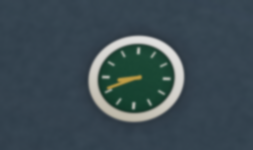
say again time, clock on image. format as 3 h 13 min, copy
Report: 8 h 41 min
